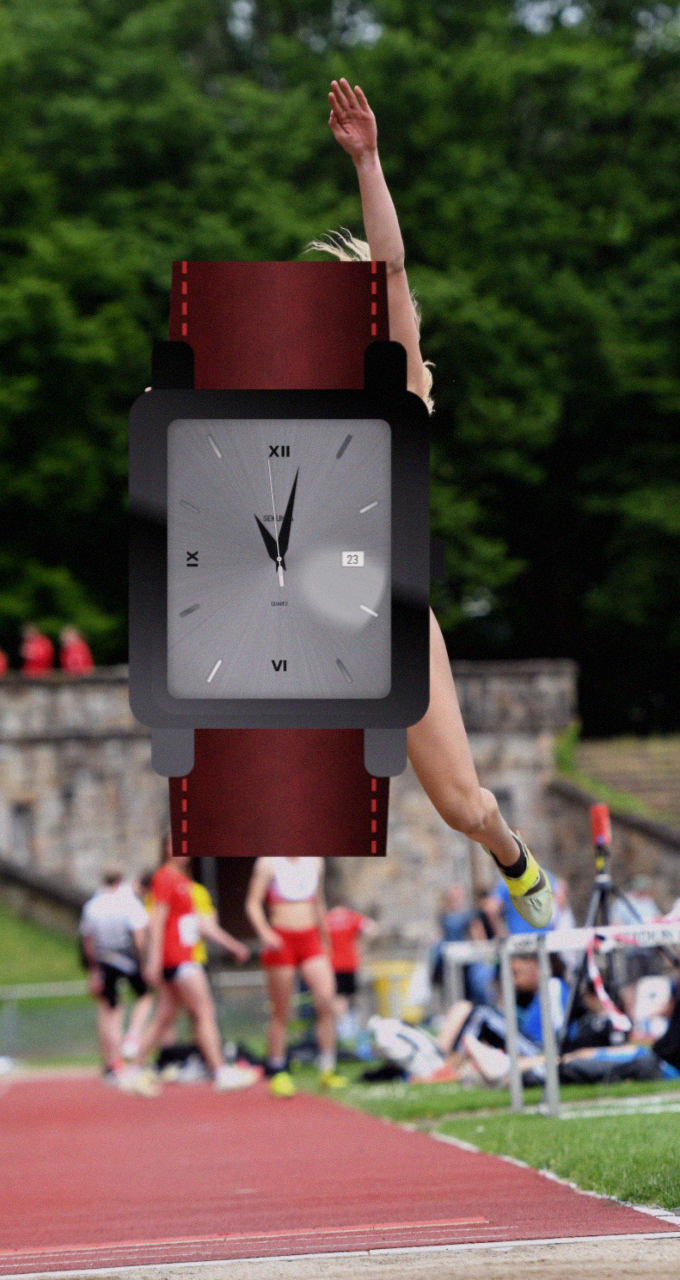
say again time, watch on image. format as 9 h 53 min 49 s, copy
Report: 11 h 01 min 59 s
